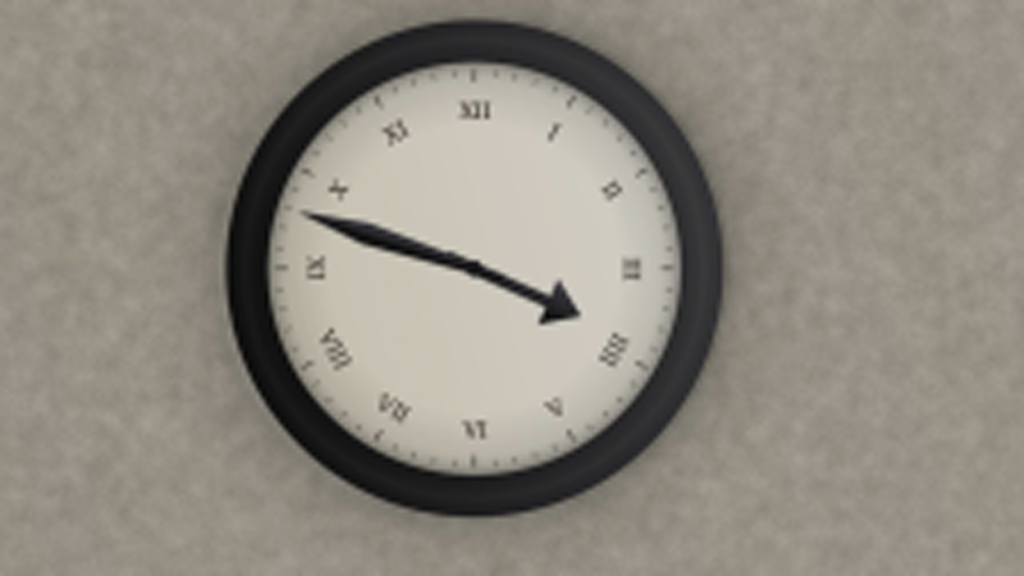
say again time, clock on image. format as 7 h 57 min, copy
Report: 3 h 48 min
